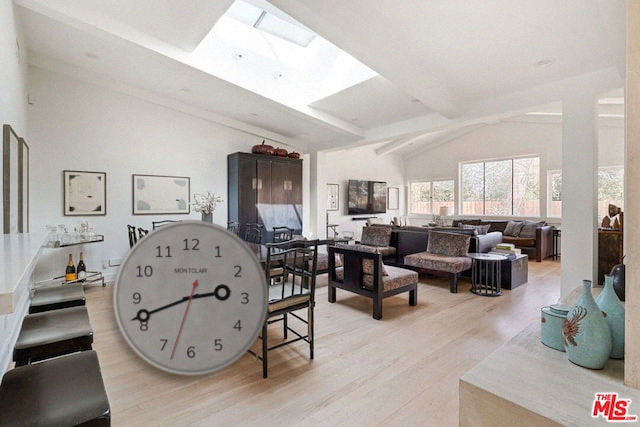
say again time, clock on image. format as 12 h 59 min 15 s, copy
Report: 2 h 41 min 33 s
